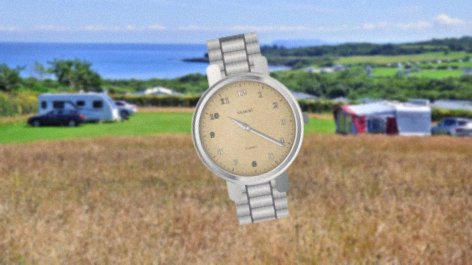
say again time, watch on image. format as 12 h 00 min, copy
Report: 10 h 21 min
